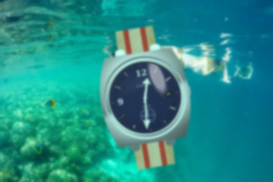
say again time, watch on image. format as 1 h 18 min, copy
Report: 12 h 31 min
